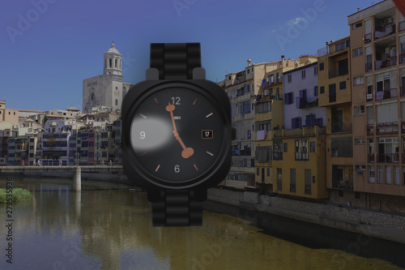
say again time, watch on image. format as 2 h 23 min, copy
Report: 4 h 58 min
